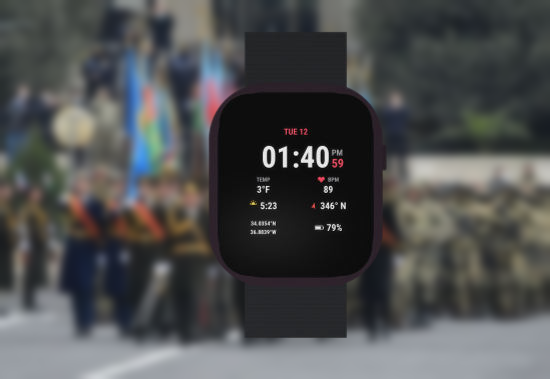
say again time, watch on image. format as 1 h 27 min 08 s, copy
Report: 1 h 40 min 59 s
